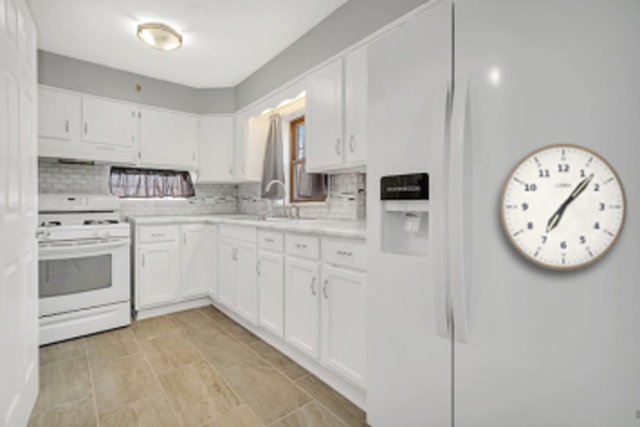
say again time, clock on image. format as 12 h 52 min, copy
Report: 7 h 07 min
